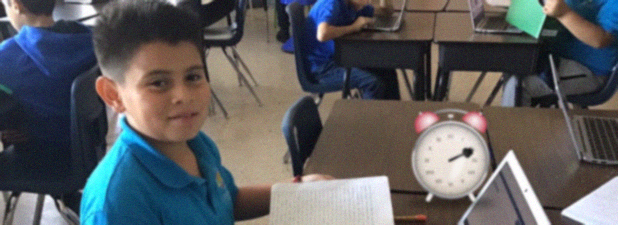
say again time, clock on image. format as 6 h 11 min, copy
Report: 2 h 11 min
